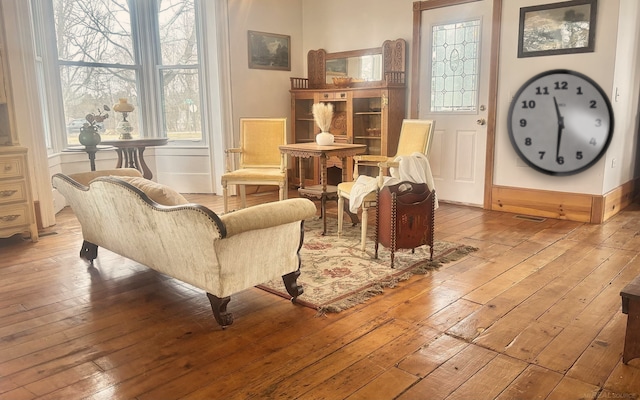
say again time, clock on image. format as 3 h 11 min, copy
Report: 11 h 31 min
